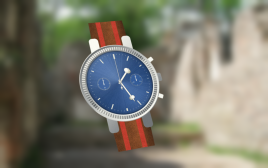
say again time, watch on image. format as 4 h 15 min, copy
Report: 1 h 26 min
